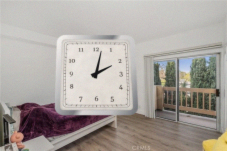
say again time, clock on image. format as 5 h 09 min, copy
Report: 2 h 02 min
